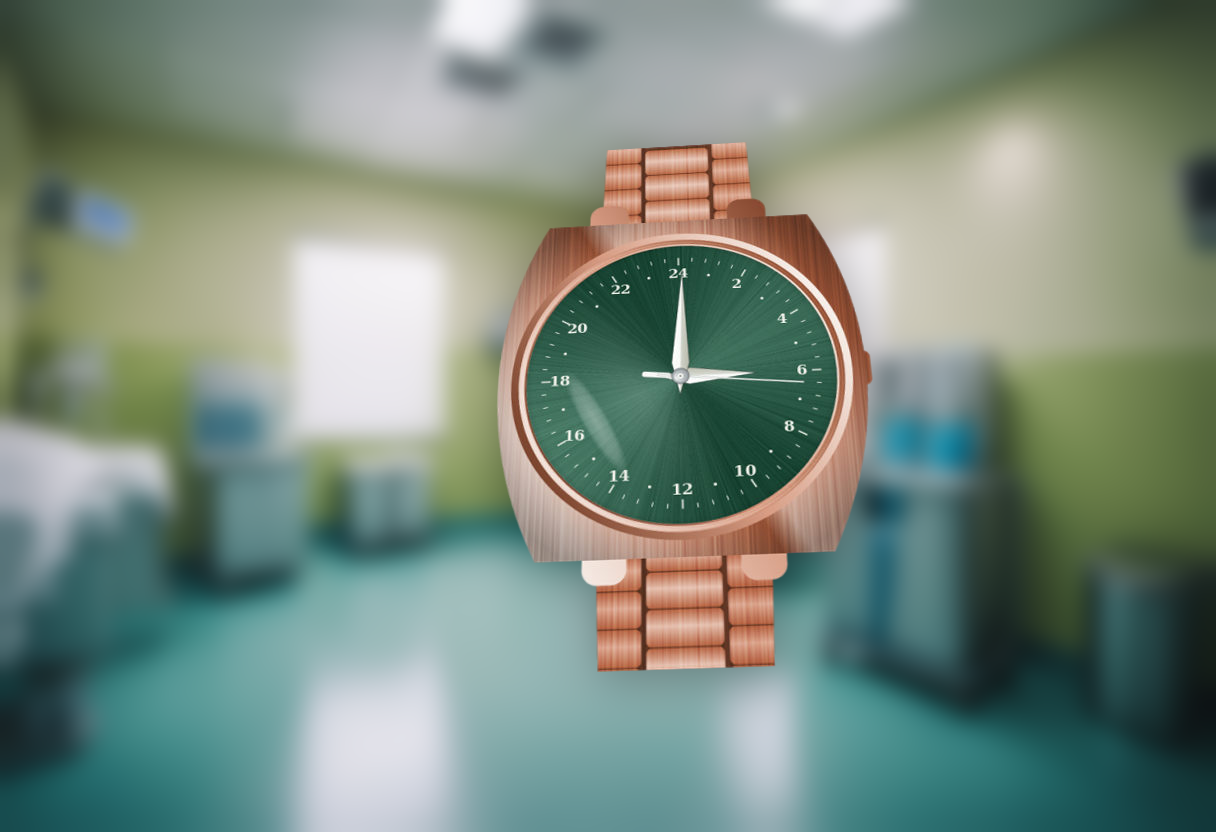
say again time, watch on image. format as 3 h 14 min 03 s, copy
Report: 6 h 00 min 16 s
